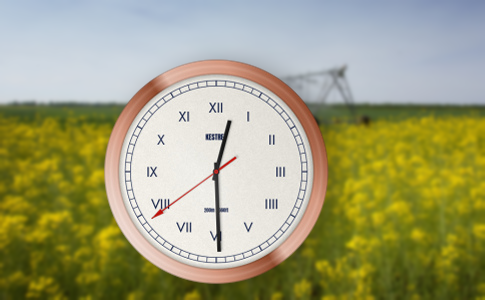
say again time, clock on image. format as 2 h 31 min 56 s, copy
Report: 12 h 29 min 39 s
